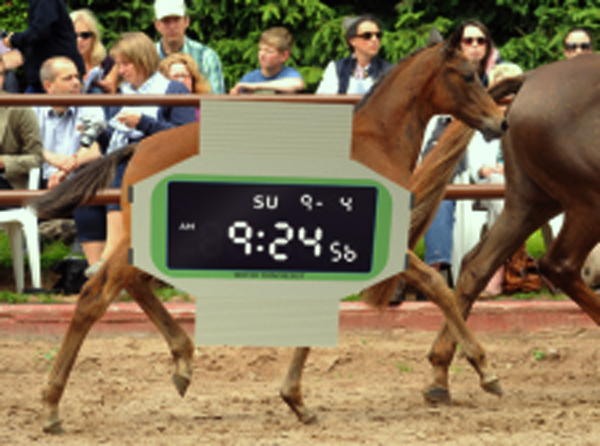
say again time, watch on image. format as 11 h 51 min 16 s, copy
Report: 9 h 24 min 56 s
